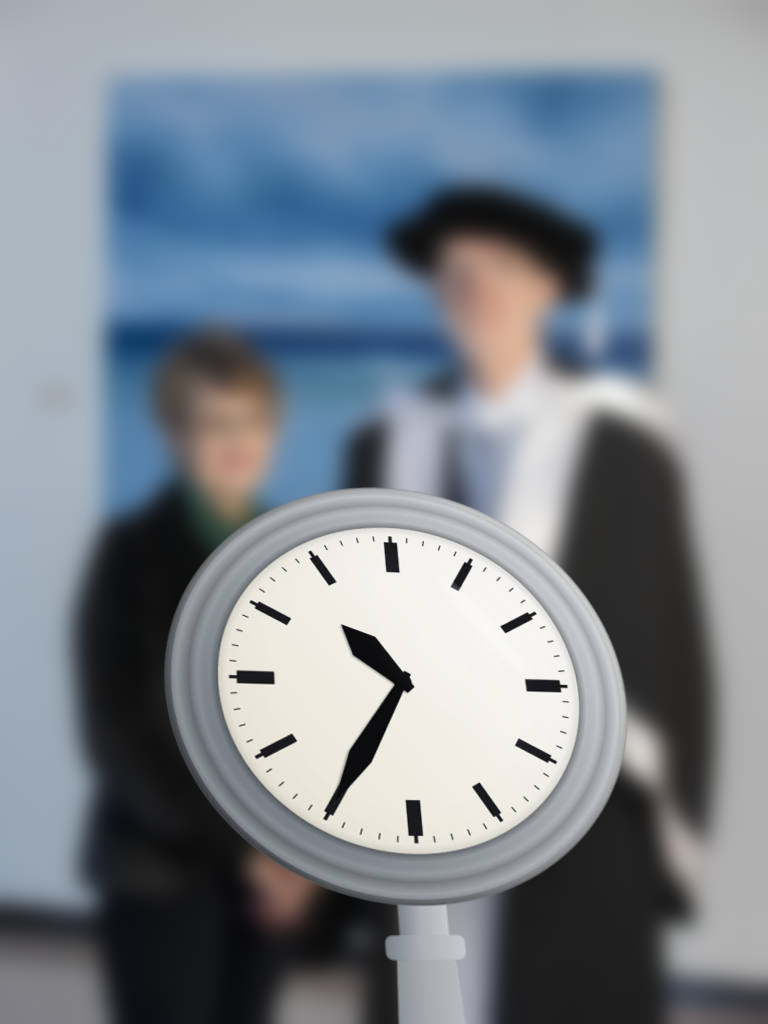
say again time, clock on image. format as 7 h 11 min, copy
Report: 10 h 35 min
